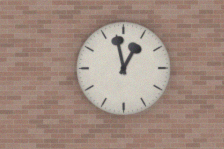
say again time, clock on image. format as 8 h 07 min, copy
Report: 12 h 58 min
